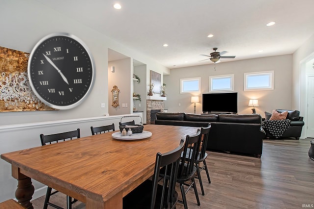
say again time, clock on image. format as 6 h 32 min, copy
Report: 4 h 53 min
